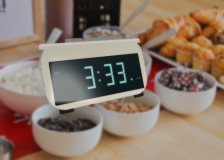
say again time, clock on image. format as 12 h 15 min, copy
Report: 3 h 33 min
